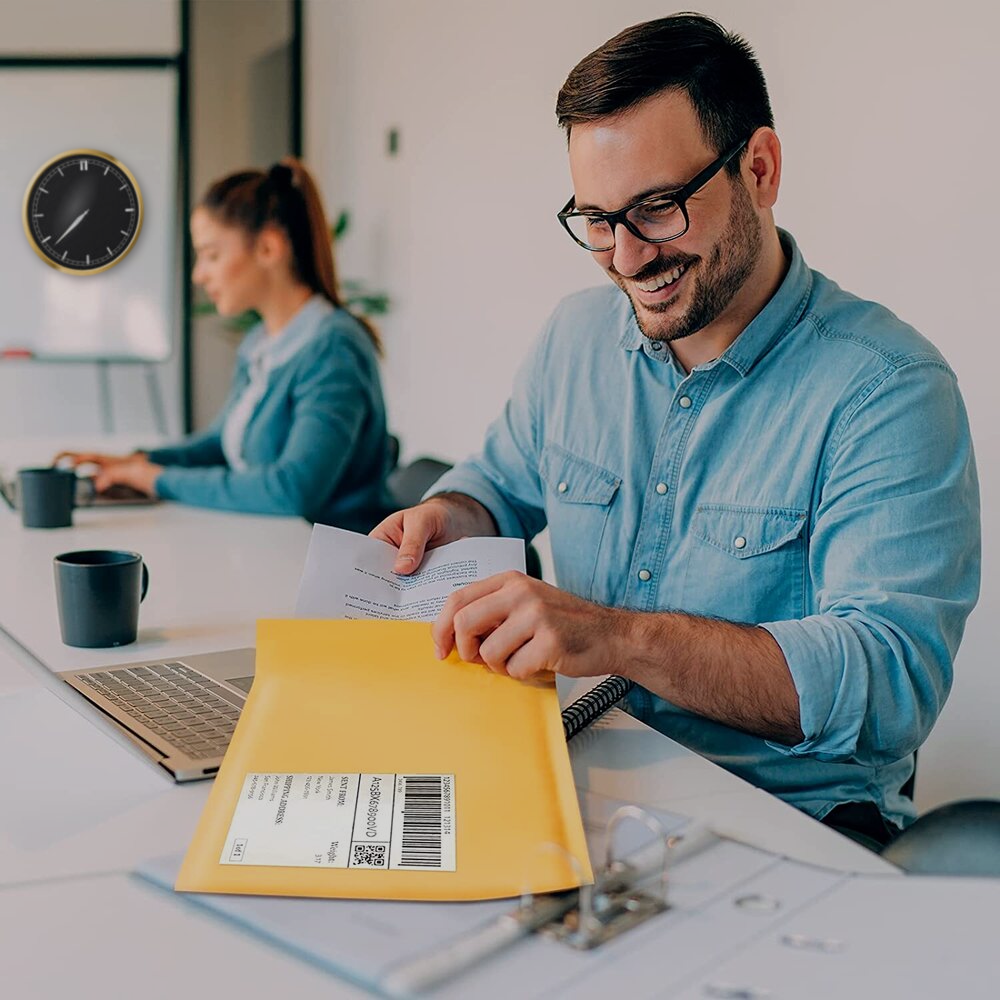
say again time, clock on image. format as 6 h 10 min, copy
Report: 7 h 38 min
